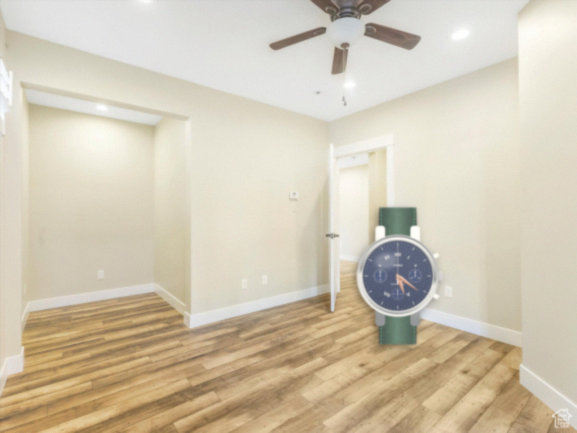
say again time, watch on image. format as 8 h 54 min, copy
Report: 5 h 21 min
